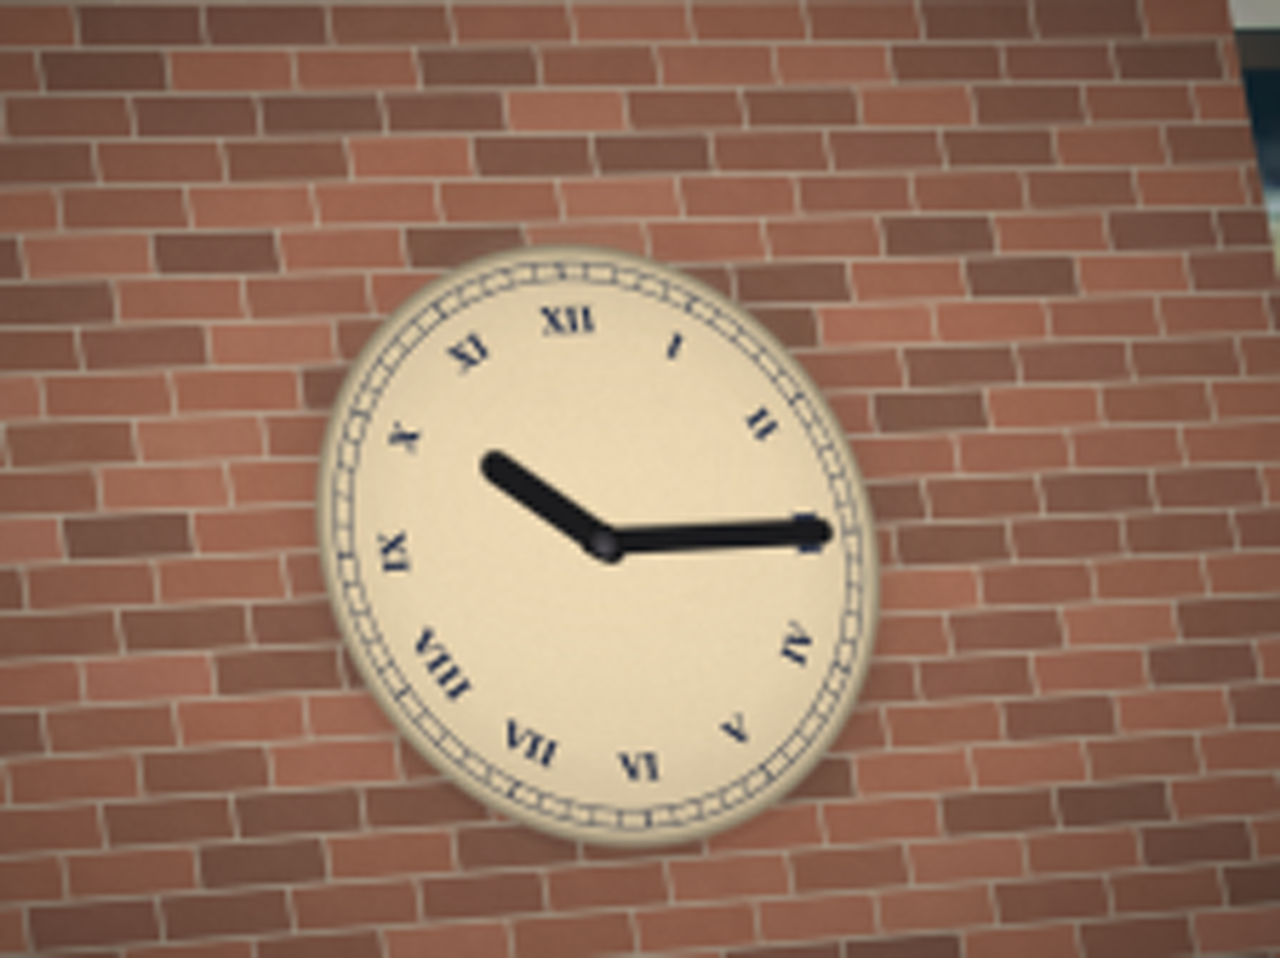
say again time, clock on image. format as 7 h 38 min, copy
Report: 10 h 15 min
